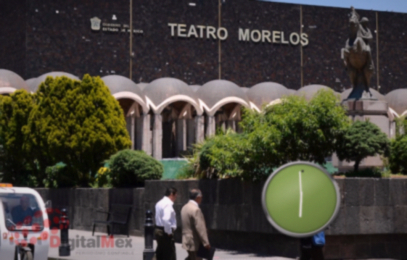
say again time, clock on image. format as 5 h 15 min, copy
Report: 5 h 59 min
